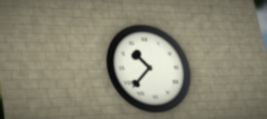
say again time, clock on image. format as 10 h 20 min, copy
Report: 10 h 38 min
